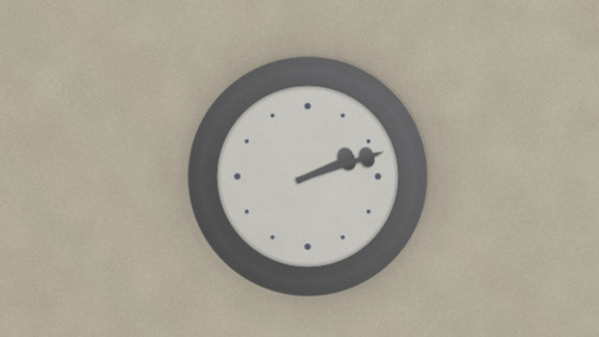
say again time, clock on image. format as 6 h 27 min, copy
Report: 2 h 12 min
